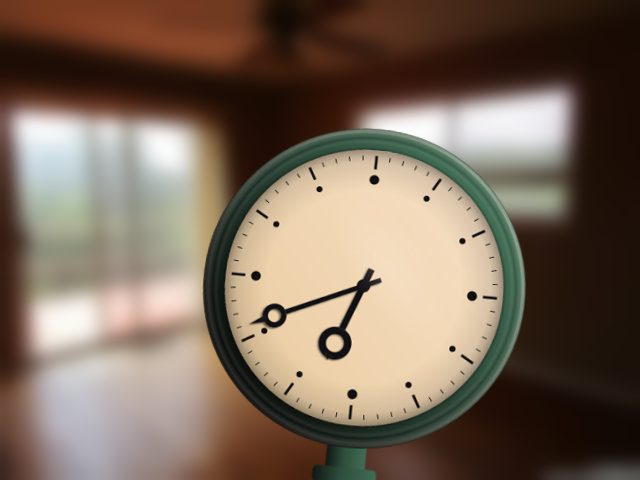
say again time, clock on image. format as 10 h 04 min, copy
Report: 6 h 41 min
